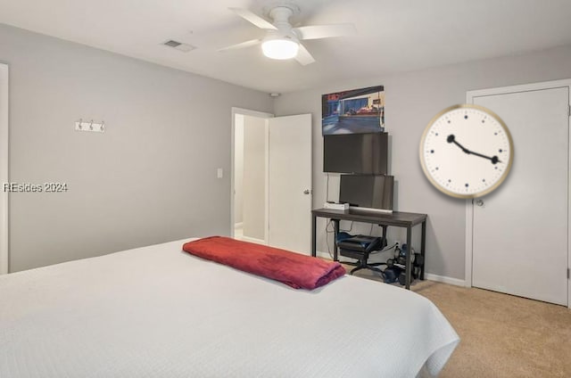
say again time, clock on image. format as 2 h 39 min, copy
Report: 10 h 18 min
